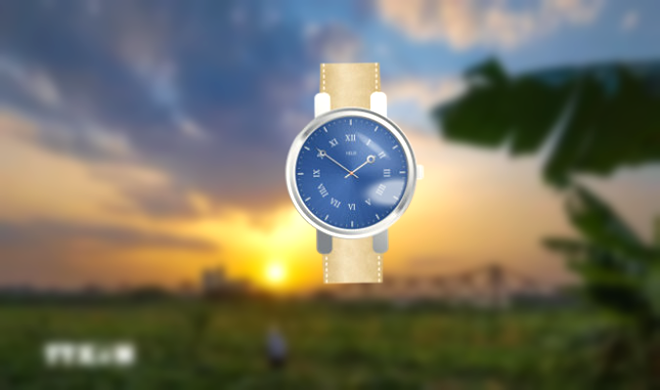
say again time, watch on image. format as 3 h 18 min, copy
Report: 1 h 51 min
